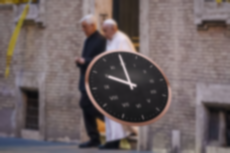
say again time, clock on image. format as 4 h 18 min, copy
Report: 10 h 00 min
